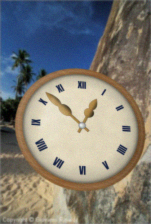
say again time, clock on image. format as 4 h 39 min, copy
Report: 12 h 52 min
